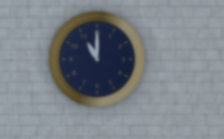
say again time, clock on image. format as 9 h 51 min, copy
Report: 11 h 00 min
